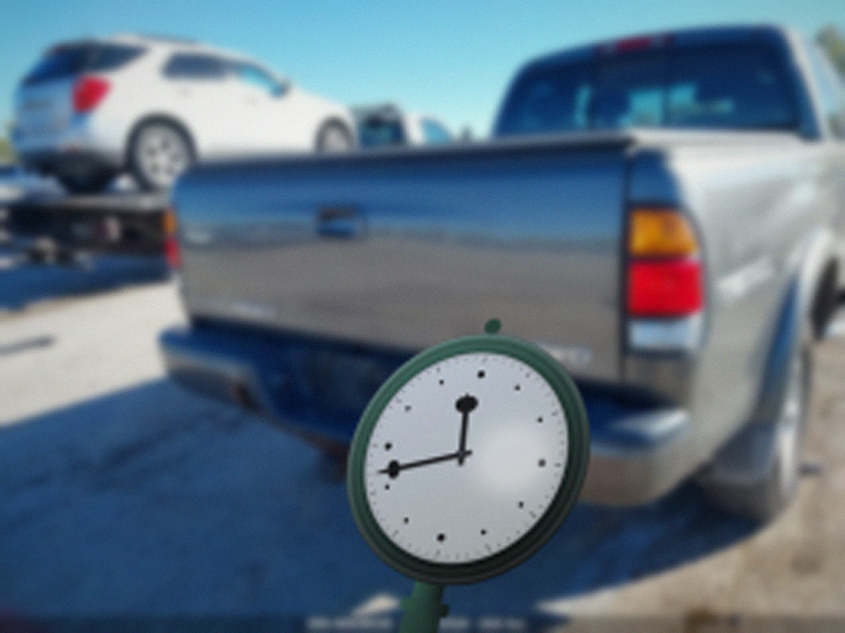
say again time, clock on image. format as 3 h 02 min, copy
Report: 11 h 42 min
